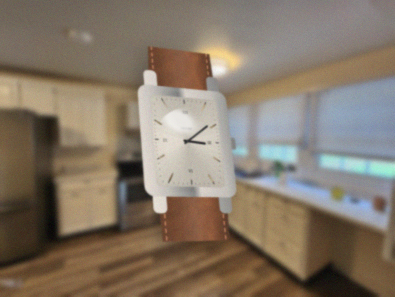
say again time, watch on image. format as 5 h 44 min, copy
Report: 3 h 09 min
